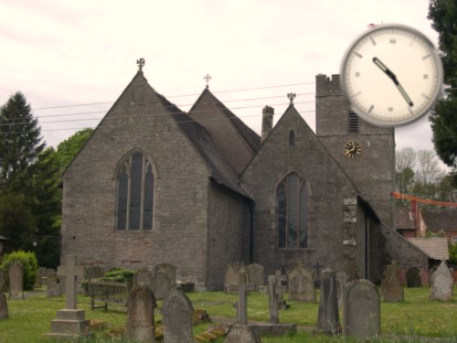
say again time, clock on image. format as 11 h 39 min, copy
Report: 10 h 24 min
